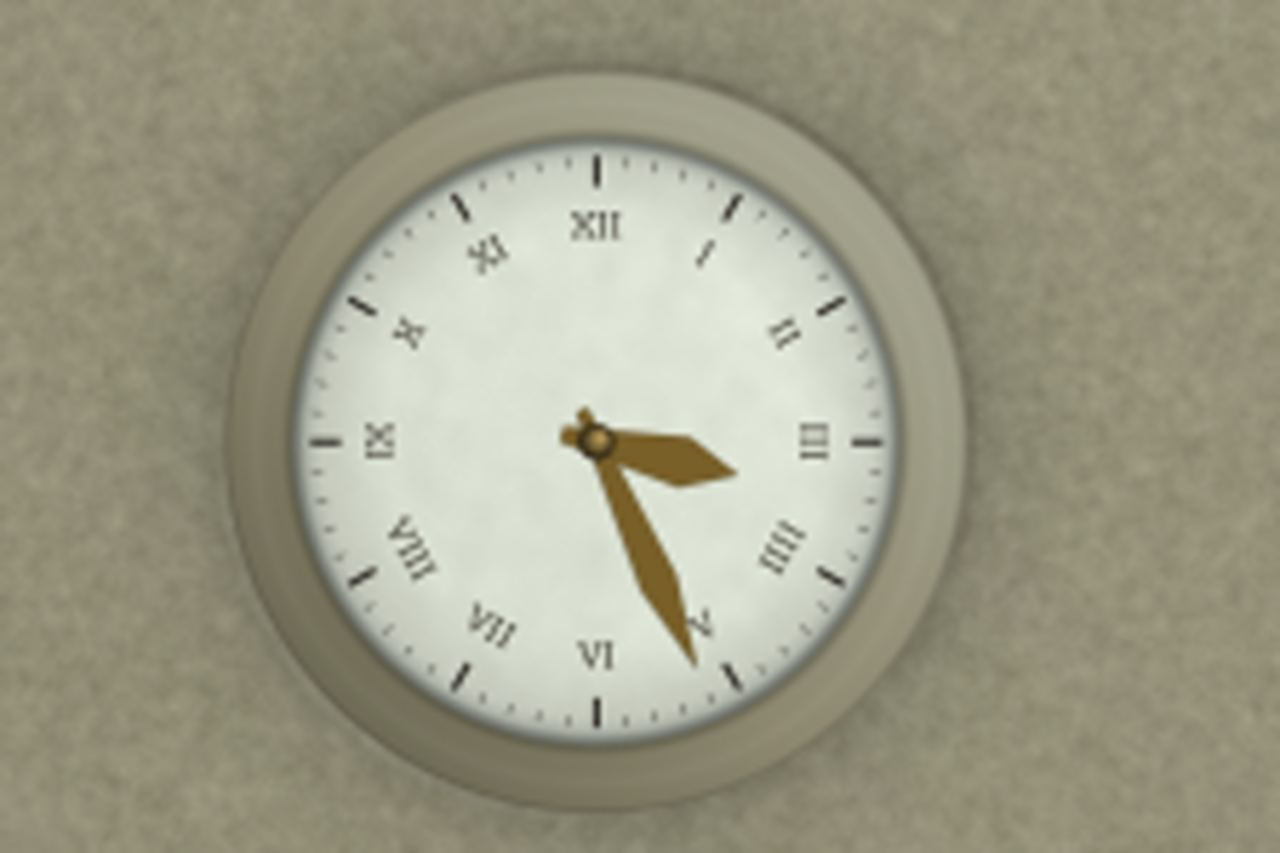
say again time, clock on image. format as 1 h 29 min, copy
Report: 3 h 26 min
